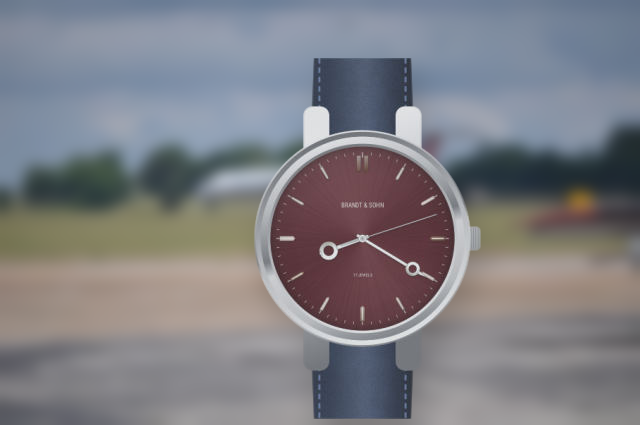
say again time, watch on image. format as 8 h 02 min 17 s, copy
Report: 8 h 20 min 12 s
